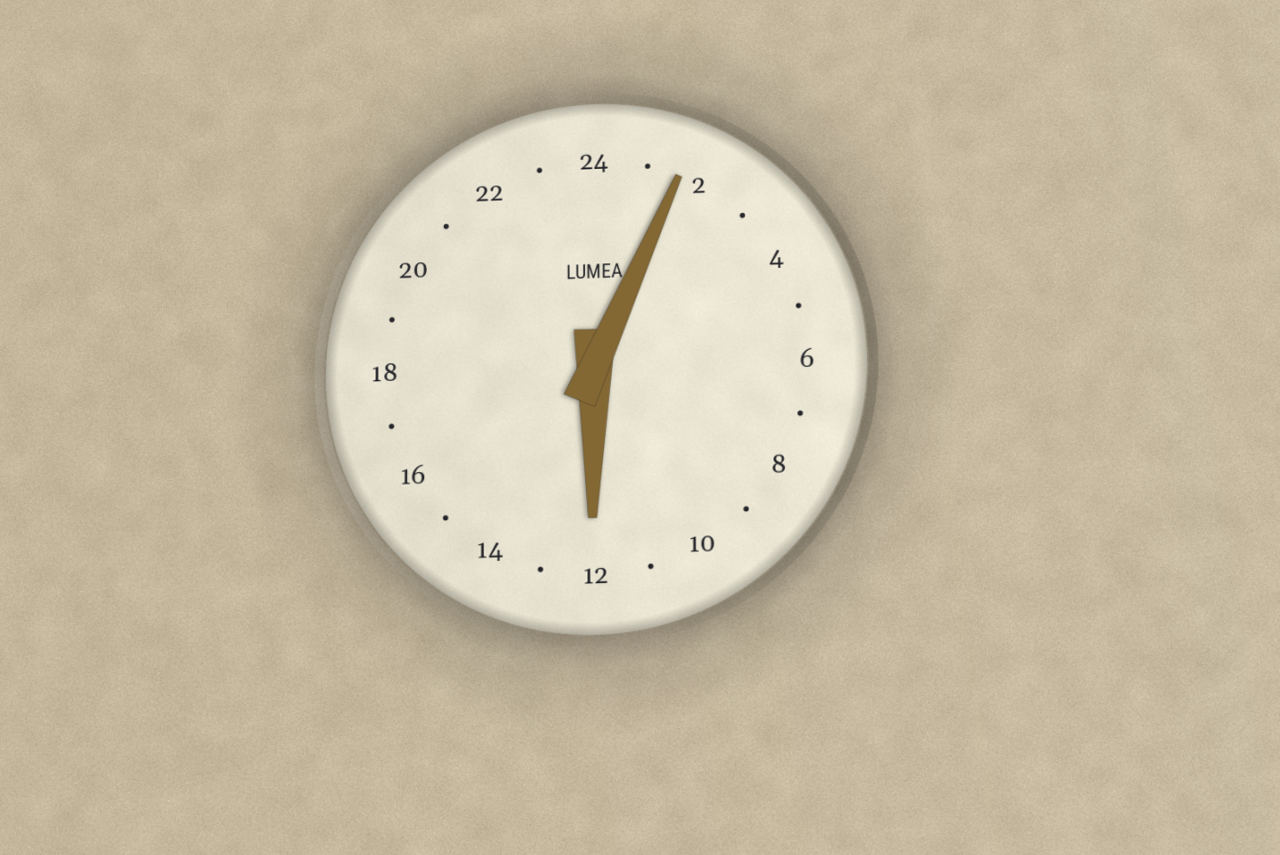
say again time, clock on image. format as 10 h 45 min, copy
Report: 12 h 04 min
